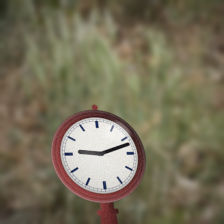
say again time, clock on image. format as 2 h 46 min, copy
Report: 9 h 12 min
